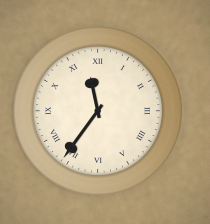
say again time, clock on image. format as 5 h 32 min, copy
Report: 11 h 36 min
